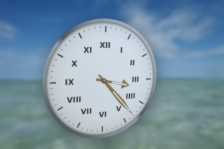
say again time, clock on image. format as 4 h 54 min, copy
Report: 3 h 23 min
